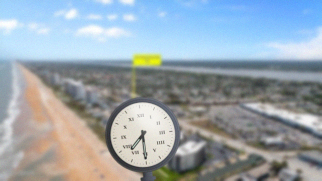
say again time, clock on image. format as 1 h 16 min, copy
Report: 7 h 30 min
